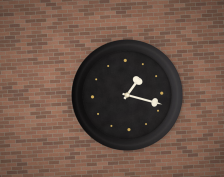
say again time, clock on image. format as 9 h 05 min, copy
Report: 1 h 18 min
